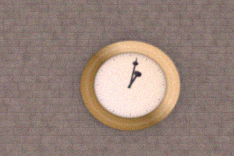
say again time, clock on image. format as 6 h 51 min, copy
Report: 1 h 02 min
